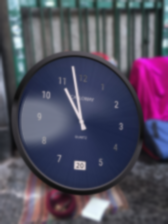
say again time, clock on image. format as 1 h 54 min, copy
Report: 10 h 58 min
